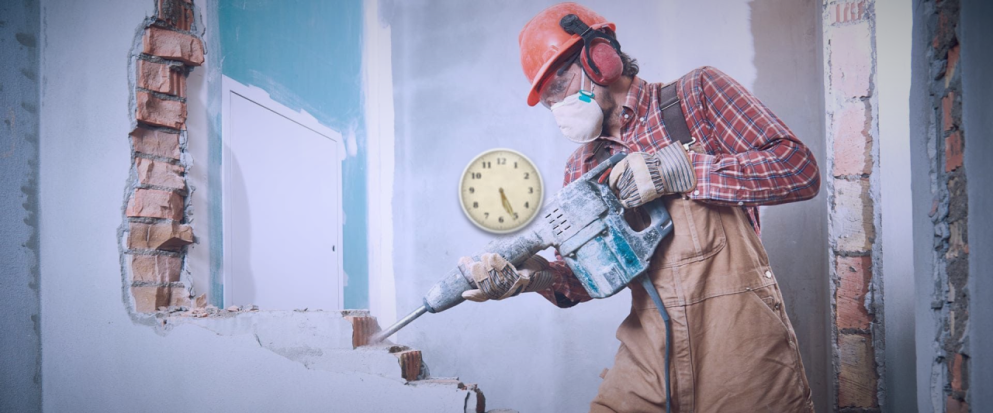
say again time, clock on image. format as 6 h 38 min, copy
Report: 5 h 26 min
